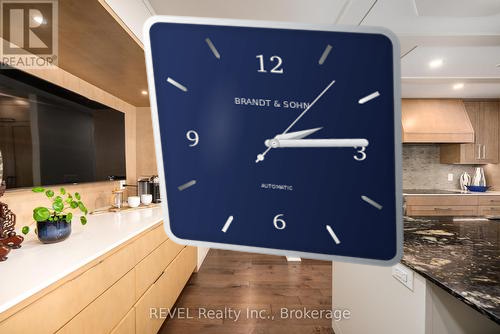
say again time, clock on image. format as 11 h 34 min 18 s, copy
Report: 2 h 14 min 07 s
